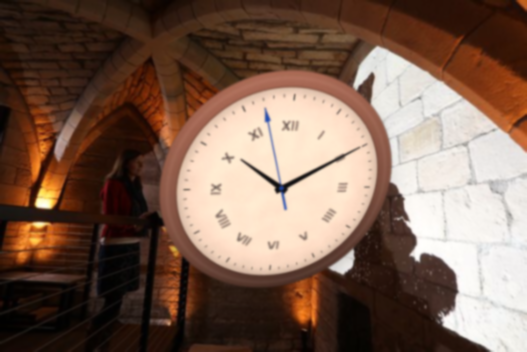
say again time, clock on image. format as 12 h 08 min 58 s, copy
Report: 10 h 09 min 57 s
